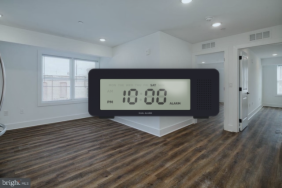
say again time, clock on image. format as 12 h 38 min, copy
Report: 10 h 00 min
